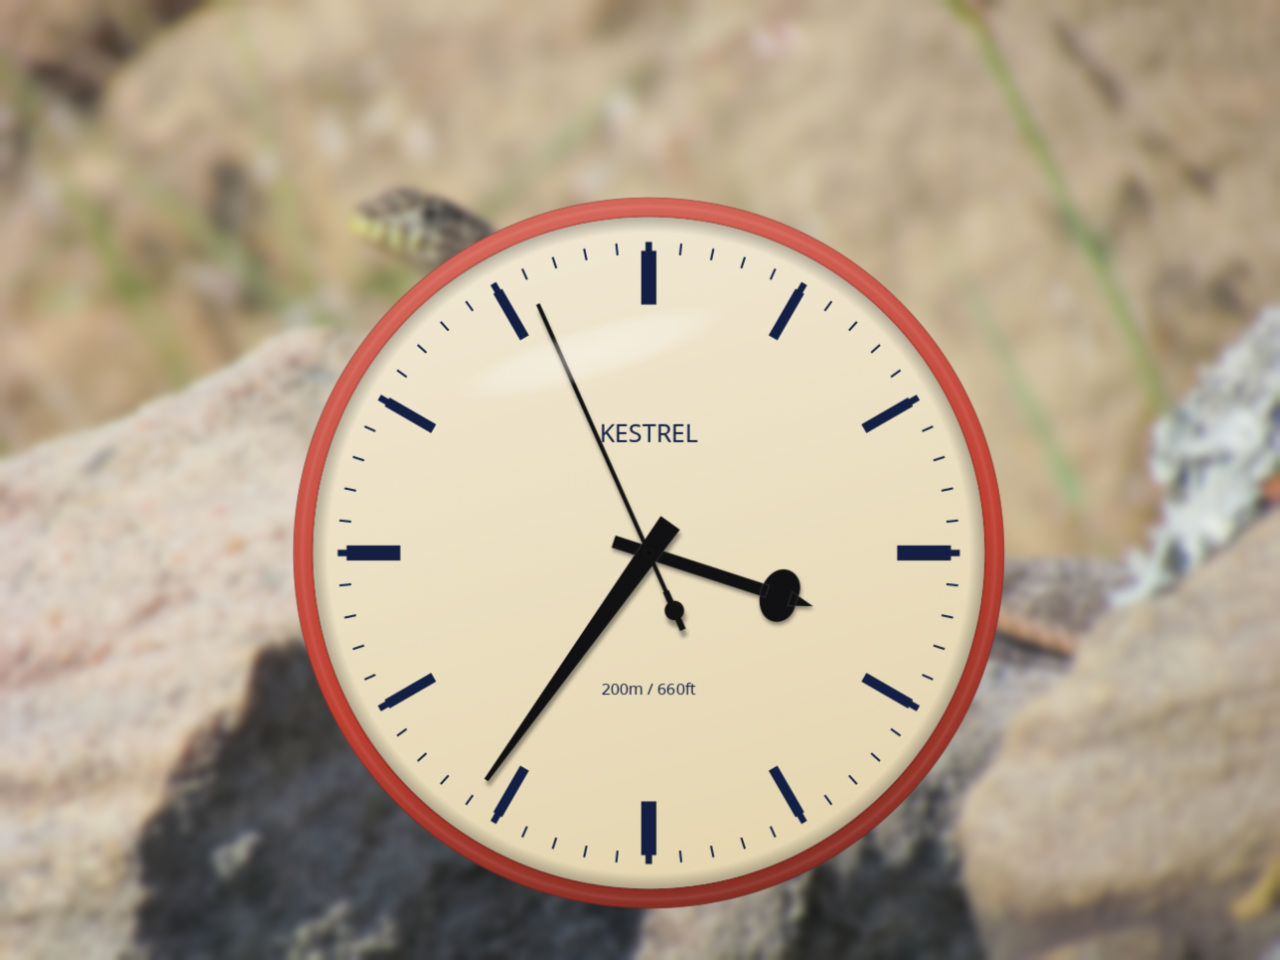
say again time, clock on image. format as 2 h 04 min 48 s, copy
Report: 3 h 35 min 56 s
